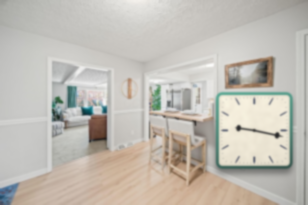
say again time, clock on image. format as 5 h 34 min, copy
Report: 9 h 17 min
